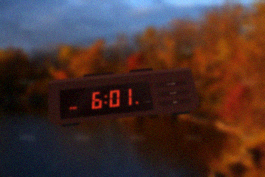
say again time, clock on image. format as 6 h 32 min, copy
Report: 6 h 01 min
